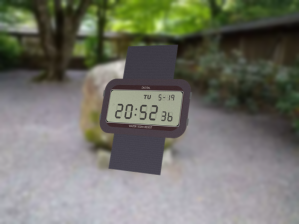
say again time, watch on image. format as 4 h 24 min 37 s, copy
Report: 20 h 52 min 36 s
